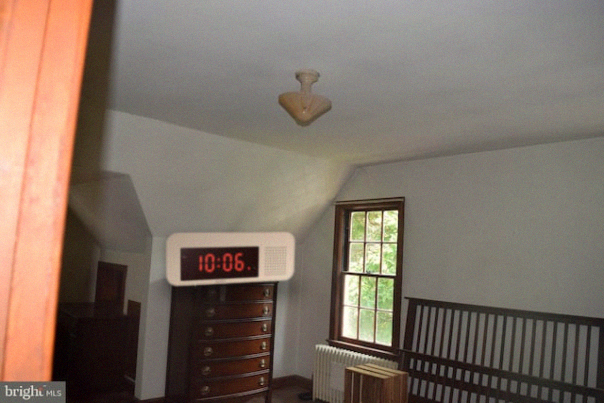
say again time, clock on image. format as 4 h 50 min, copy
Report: 10 h 06 min
